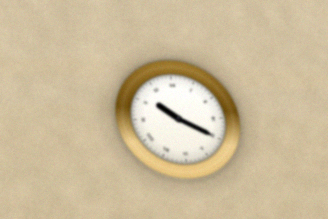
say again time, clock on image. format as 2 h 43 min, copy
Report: 10 h 20 min
